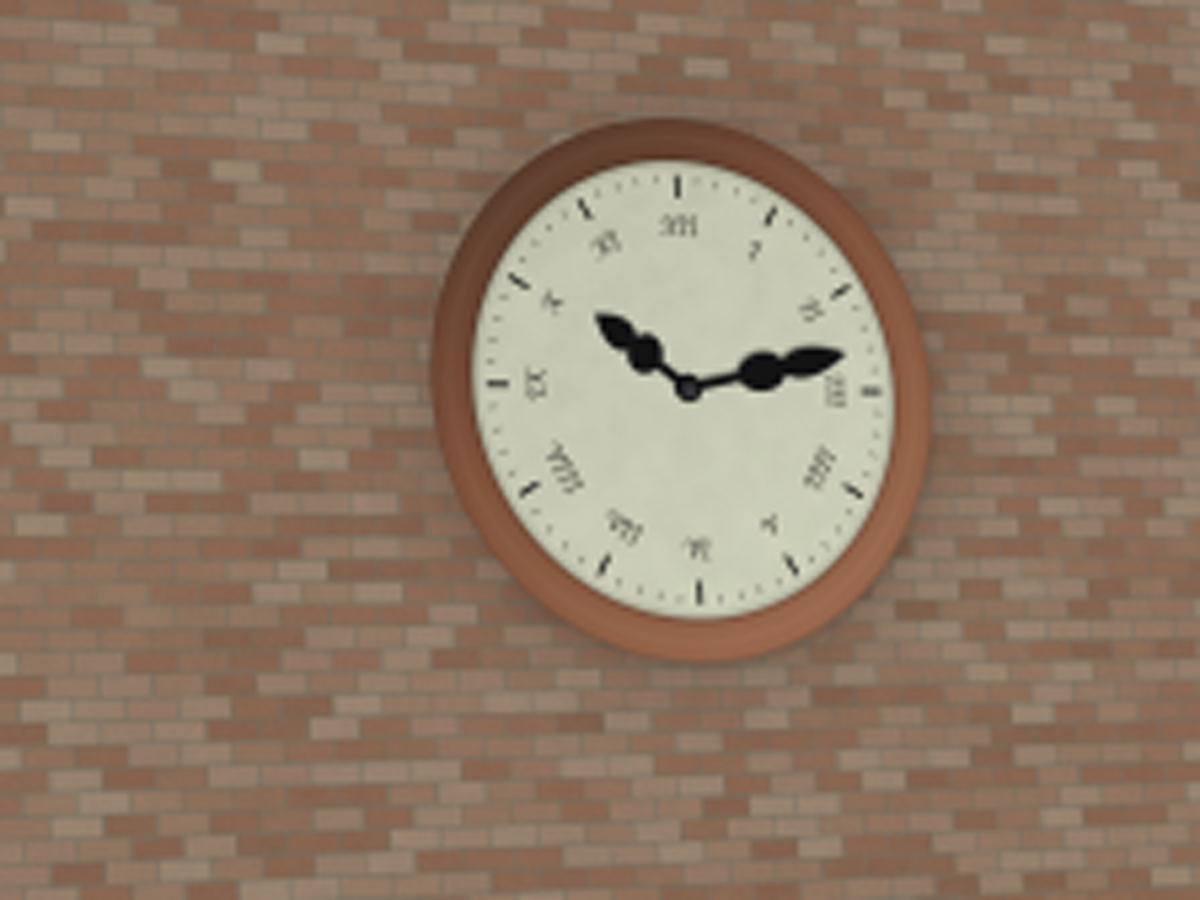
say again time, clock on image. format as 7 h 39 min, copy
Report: 10 h 13 min
